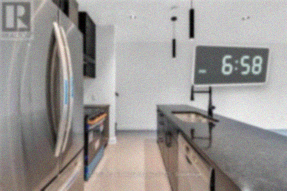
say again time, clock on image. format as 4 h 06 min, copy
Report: 6 h 58 min
